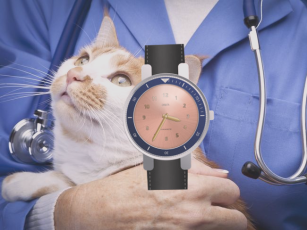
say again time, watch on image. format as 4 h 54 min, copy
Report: 3 h 35 min
